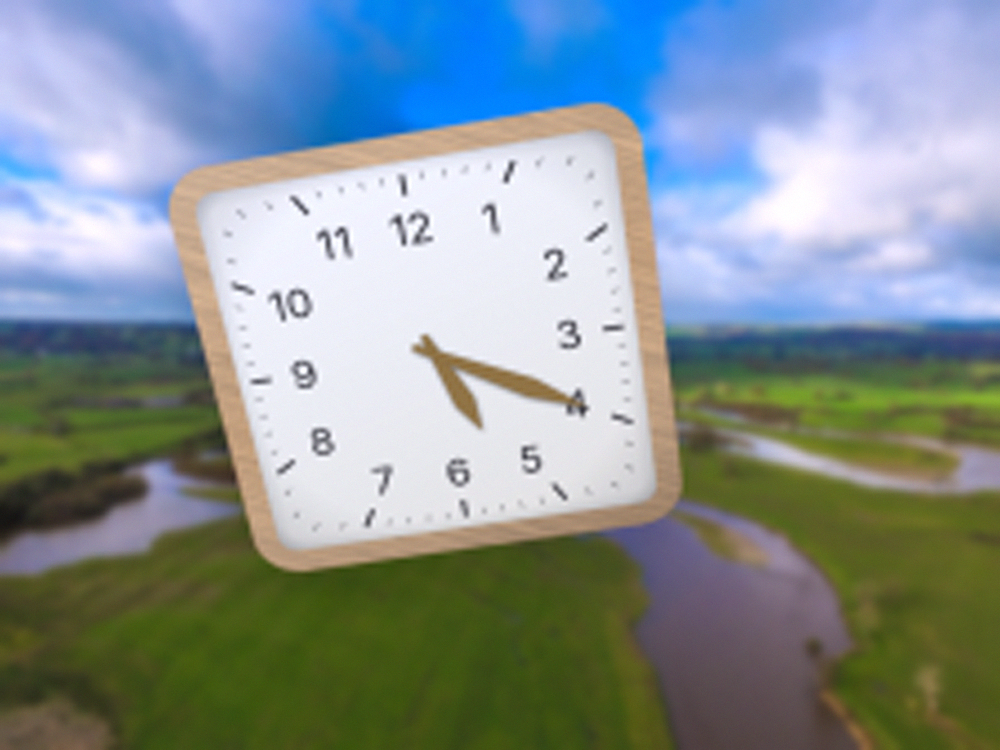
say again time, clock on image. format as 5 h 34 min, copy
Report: 5 h 20 min
